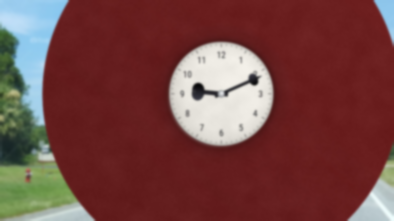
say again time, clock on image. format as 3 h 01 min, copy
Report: 9 h 11 min
